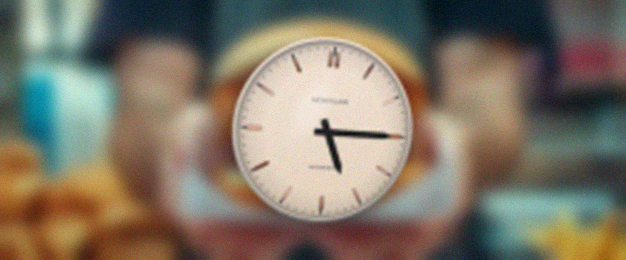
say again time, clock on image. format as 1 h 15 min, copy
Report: 5 h 15 min
